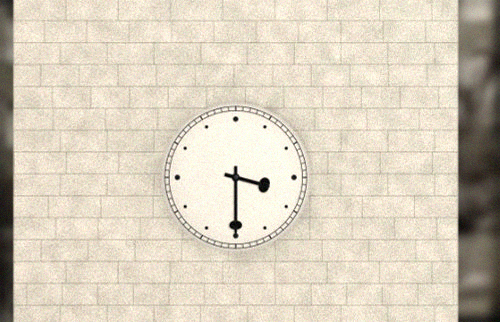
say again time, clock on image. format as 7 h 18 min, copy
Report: 3 h 30 min
